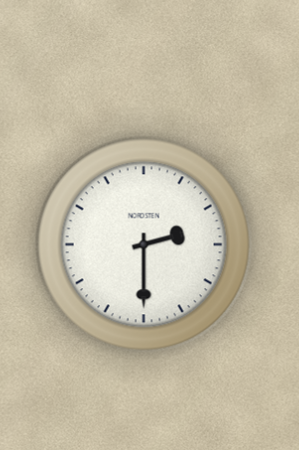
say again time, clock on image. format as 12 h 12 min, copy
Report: 2 h 30 min
